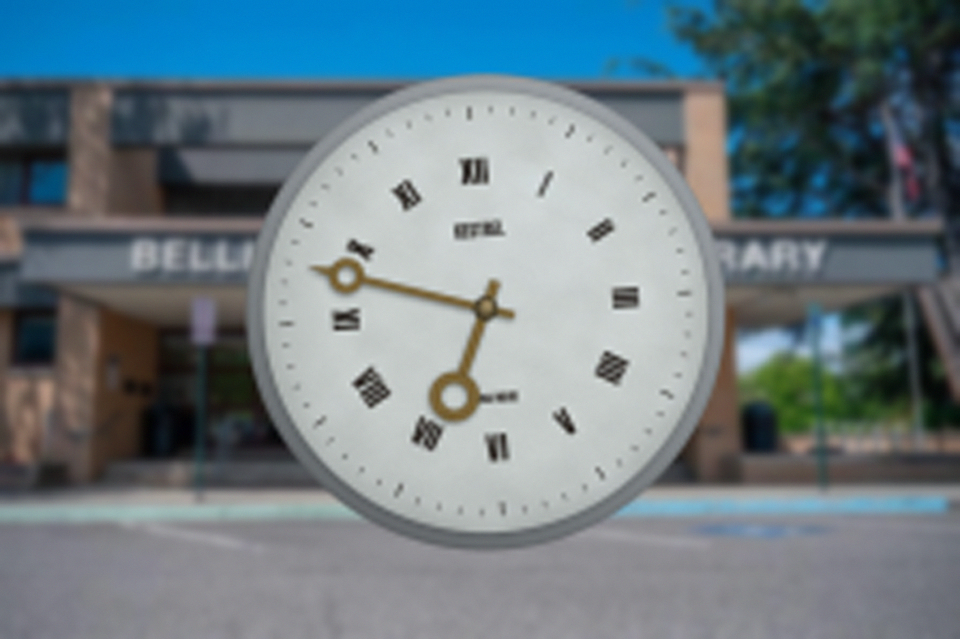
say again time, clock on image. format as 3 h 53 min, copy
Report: 6 h 48 min
